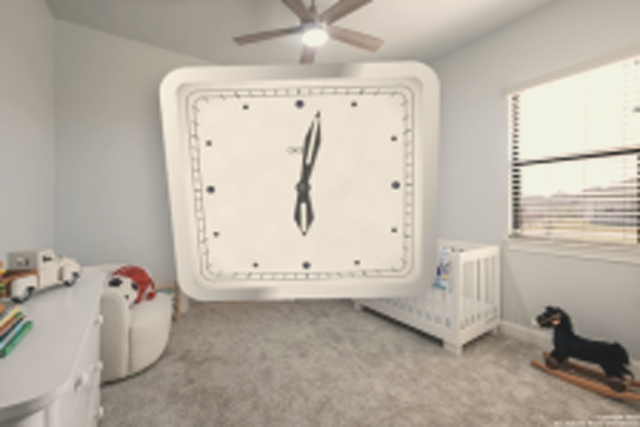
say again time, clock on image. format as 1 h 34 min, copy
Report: 6 h 02 min
